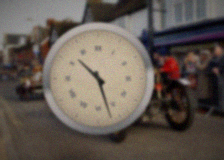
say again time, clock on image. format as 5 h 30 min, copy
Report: 10 h 27 min
